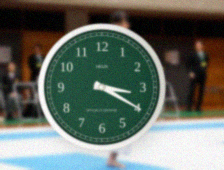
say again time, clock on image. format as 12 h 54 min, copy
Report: 3 h 20 min
